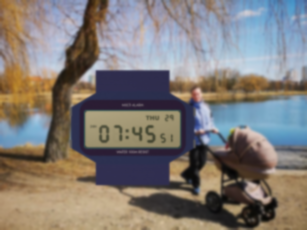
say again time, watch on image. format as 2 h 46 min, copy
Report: 7 h 45 min
